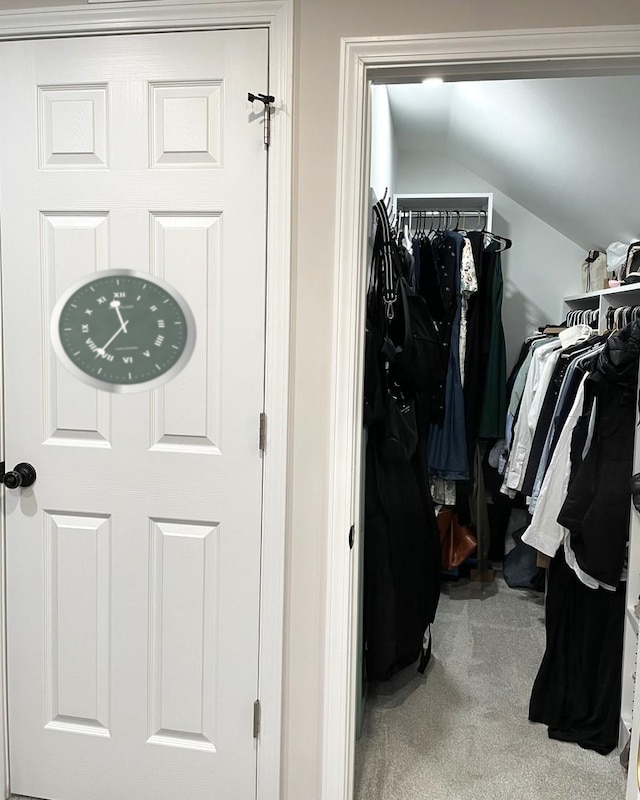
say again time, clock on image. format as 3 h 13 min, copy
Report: 11 h 37 min
